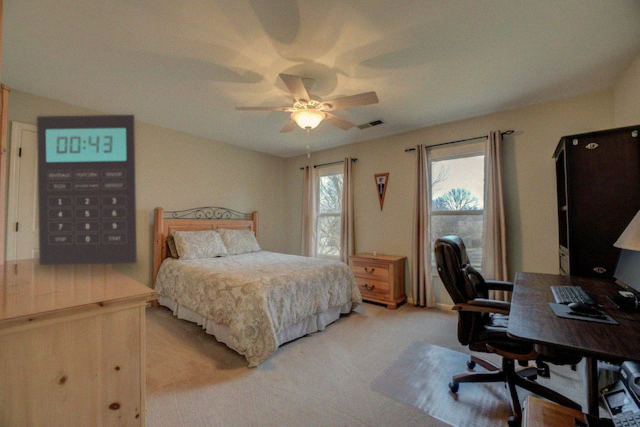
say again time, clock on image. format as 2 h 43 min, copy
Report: 0 h 43 min
